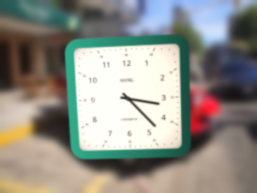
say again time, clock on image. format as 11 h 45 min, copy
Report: 3 h 23 min
